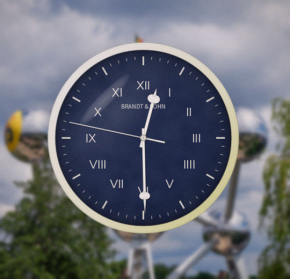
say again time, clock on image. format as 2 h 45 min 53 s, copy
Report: 12 h 29 min 47 s
